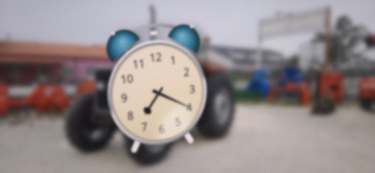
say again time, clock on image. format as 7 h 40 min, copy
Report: 7 h 20 min
